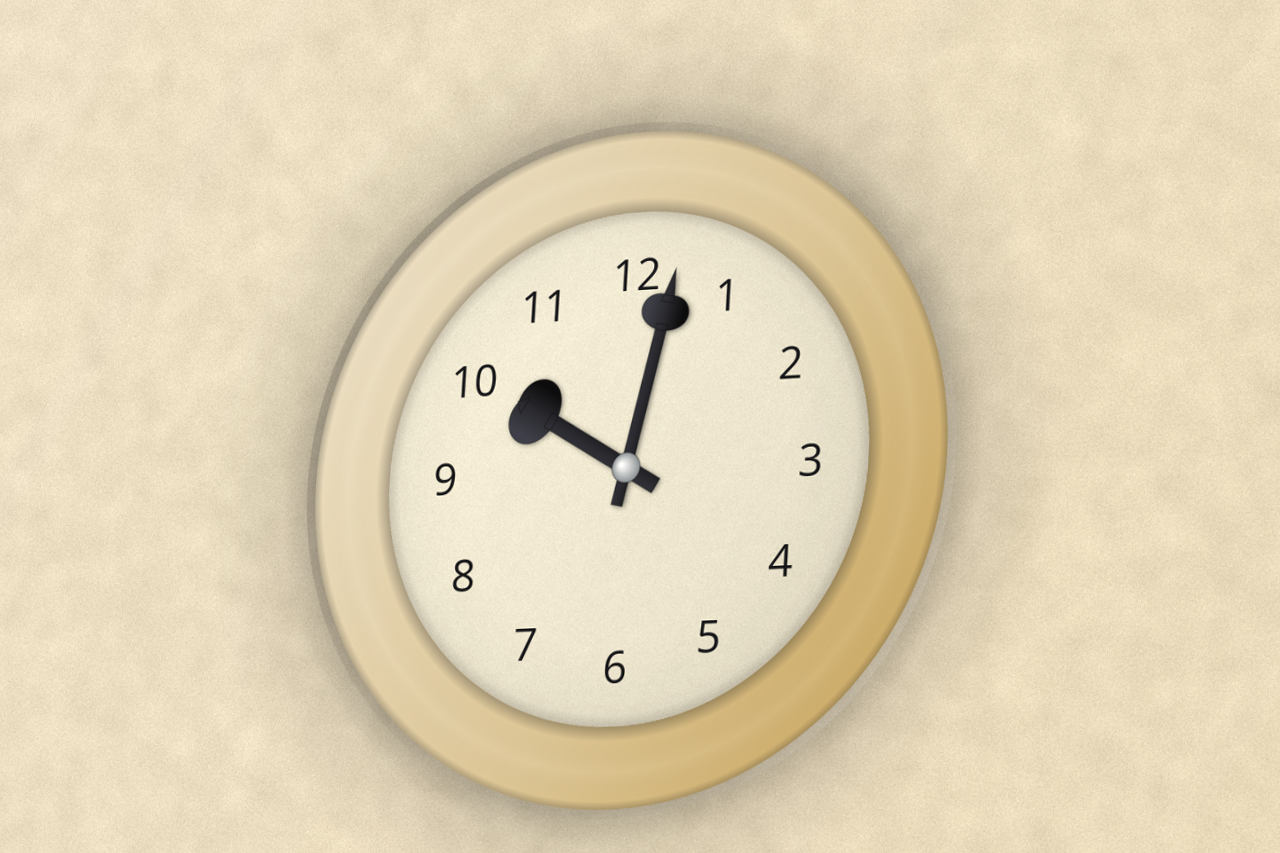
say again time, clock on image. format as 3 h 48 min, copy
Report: 10 h 02 min
